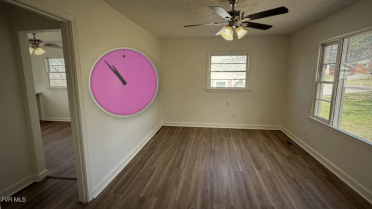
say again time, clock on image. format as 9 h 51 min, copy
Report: 10 h 53 min
